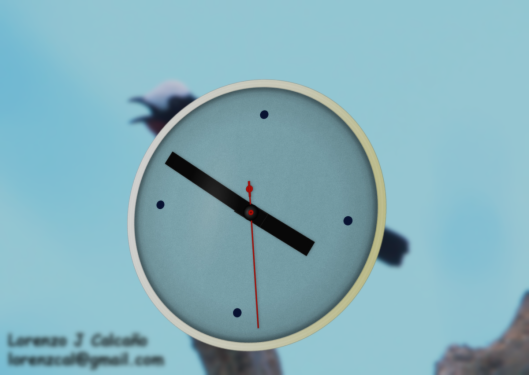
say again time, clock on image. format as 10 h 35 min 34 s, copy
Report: 3 h 49 min 28 s
